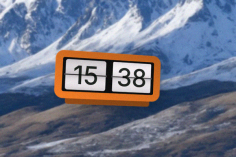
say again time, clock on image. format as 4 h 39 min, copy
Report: 15 h 38 min
